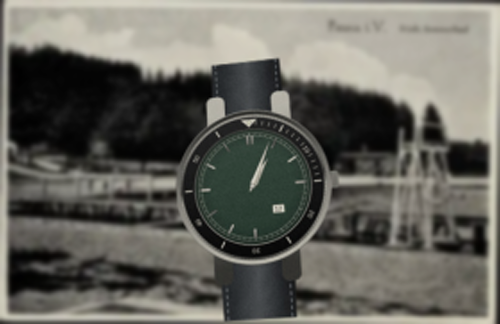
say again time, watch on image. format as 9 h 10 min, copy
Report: 1 h 04 min
